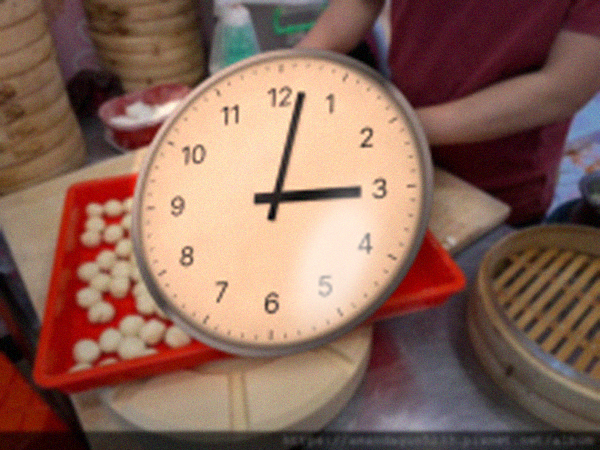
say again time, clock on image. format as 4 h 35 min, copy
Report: 3 h 02 min
